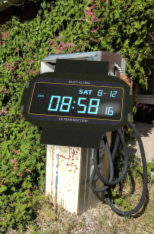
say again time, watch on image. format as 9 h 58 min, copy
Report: 8 h 58 min
